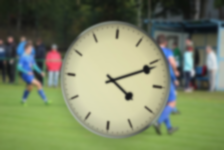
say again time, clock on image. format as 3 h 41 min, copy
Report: 4 h 11 min
